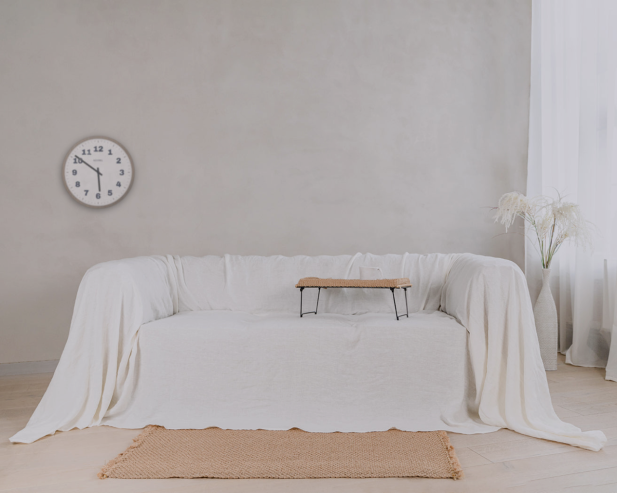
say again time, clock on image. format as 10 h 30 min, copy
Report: 5 h 51 min
